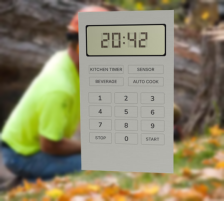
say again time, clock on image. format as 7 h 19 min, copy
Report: 20 h 42 min
